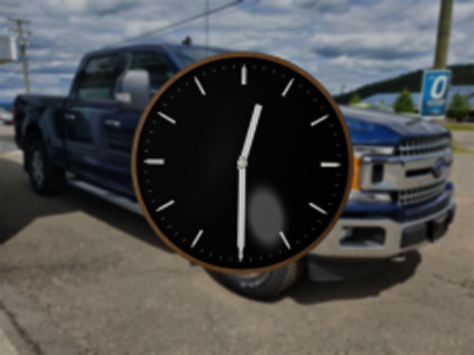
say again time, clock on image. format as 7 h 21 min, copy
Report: 12 h 30 min
